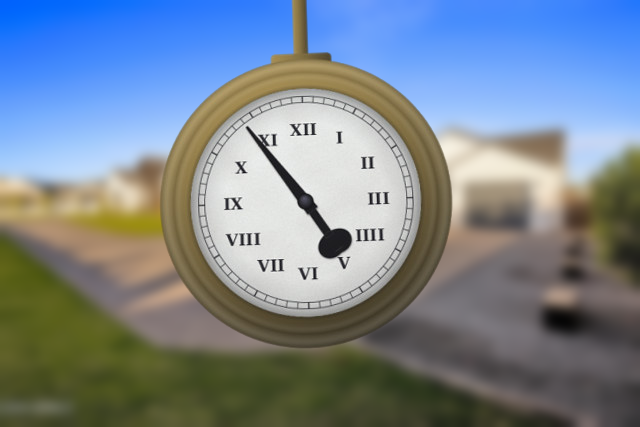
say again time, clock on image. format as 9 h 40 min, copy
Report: 4 h 54 min
